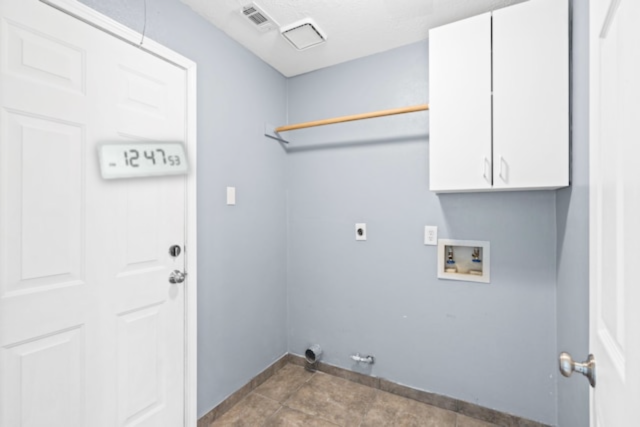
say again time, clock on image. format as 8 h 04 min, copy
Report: 12 h 47 min
